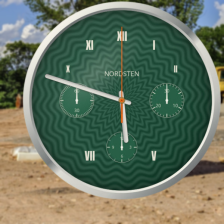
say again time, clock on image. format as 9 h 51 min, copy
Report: 5 h 48 min
